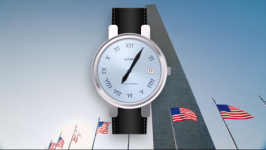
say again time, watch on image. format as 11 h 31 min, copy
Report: 7 h 05 min
